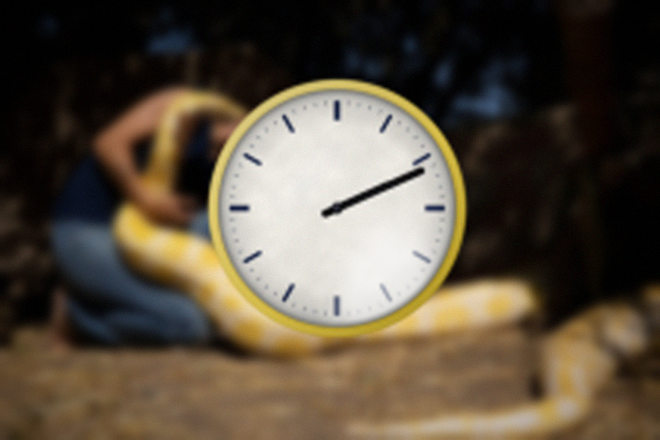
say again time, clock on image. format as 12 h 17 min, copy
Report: 2 h 11 min
